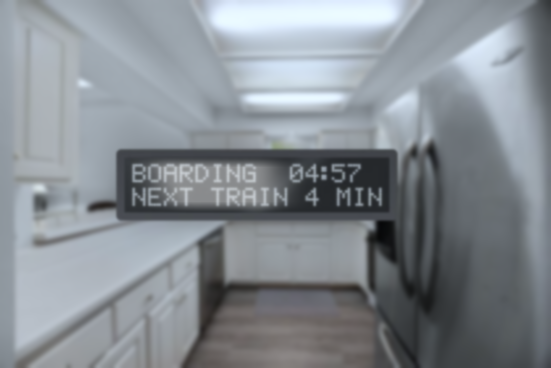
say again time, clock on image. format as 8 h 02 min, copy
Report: 4 h 57 min
